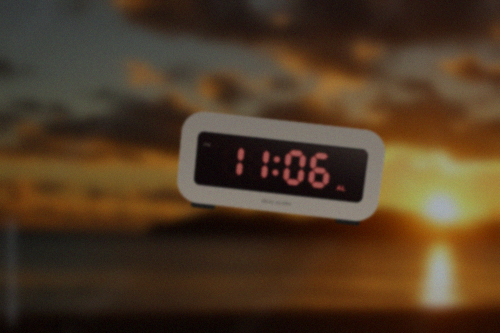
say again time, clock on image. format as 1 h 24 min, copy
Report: 11 h 06 min
